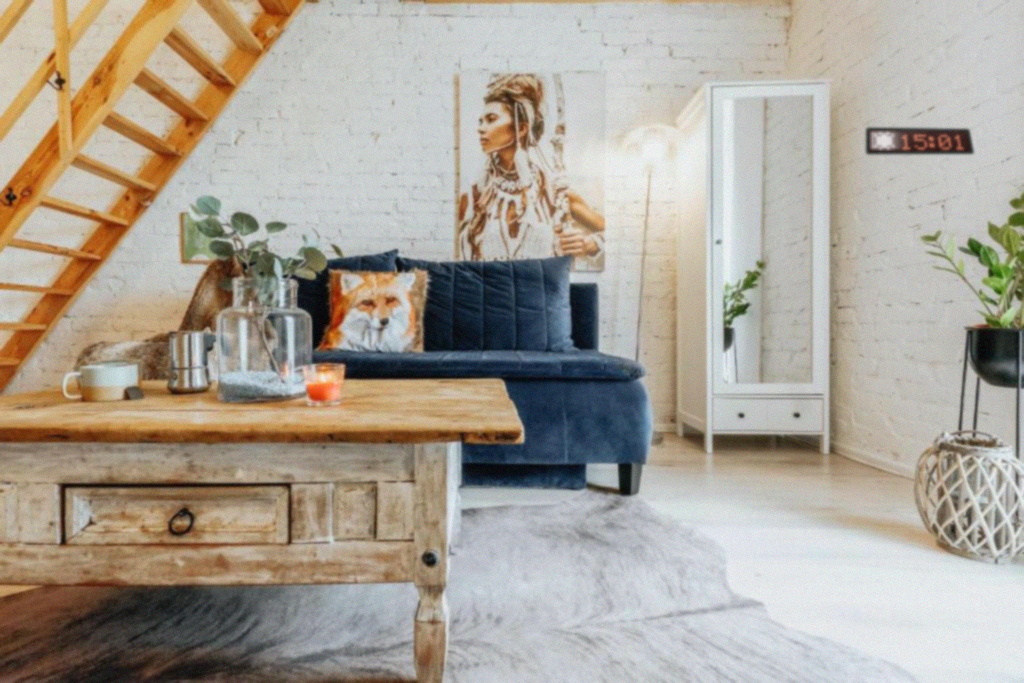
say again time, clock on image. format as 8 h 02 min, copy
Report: 15 h 01 min
